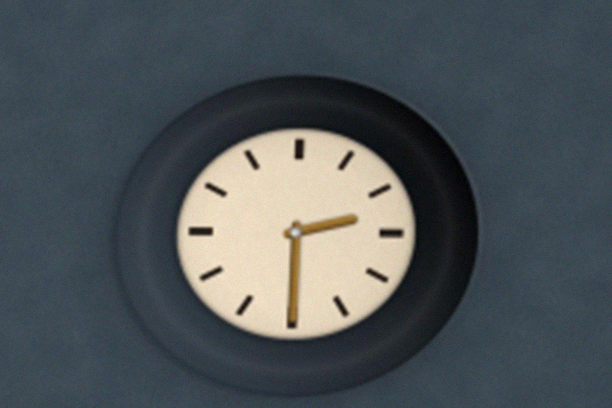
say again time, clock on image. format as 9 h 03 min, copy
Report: 2 h 30 min
